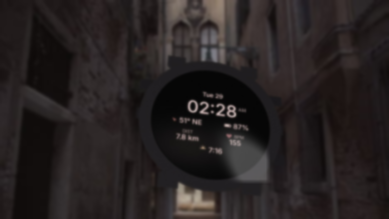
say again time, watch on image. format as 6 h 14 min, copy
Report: 2 h 28 min
